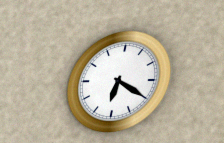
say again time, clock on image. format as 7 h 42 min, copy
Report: 6 h 20 min
